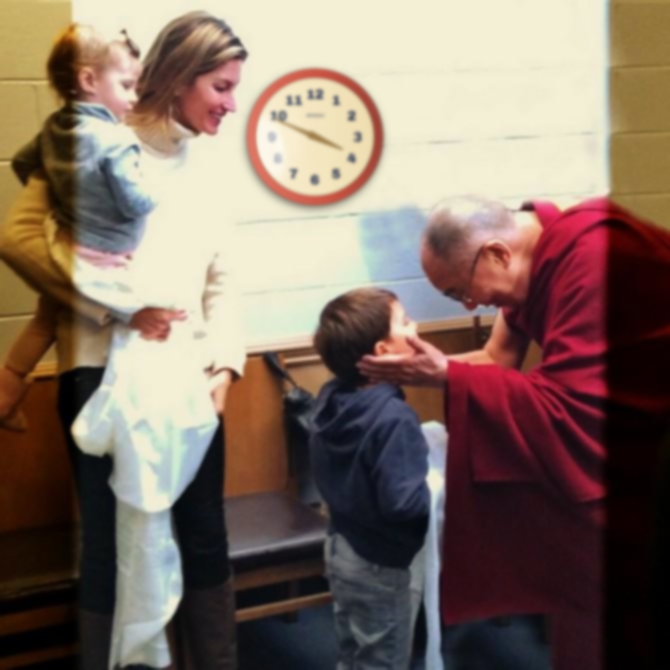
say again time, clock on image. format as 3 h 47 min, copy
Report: 3 h 49 min
